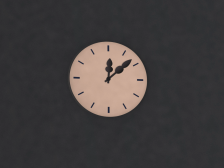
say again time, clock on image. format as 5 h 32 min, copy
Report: 12 h 08 min
